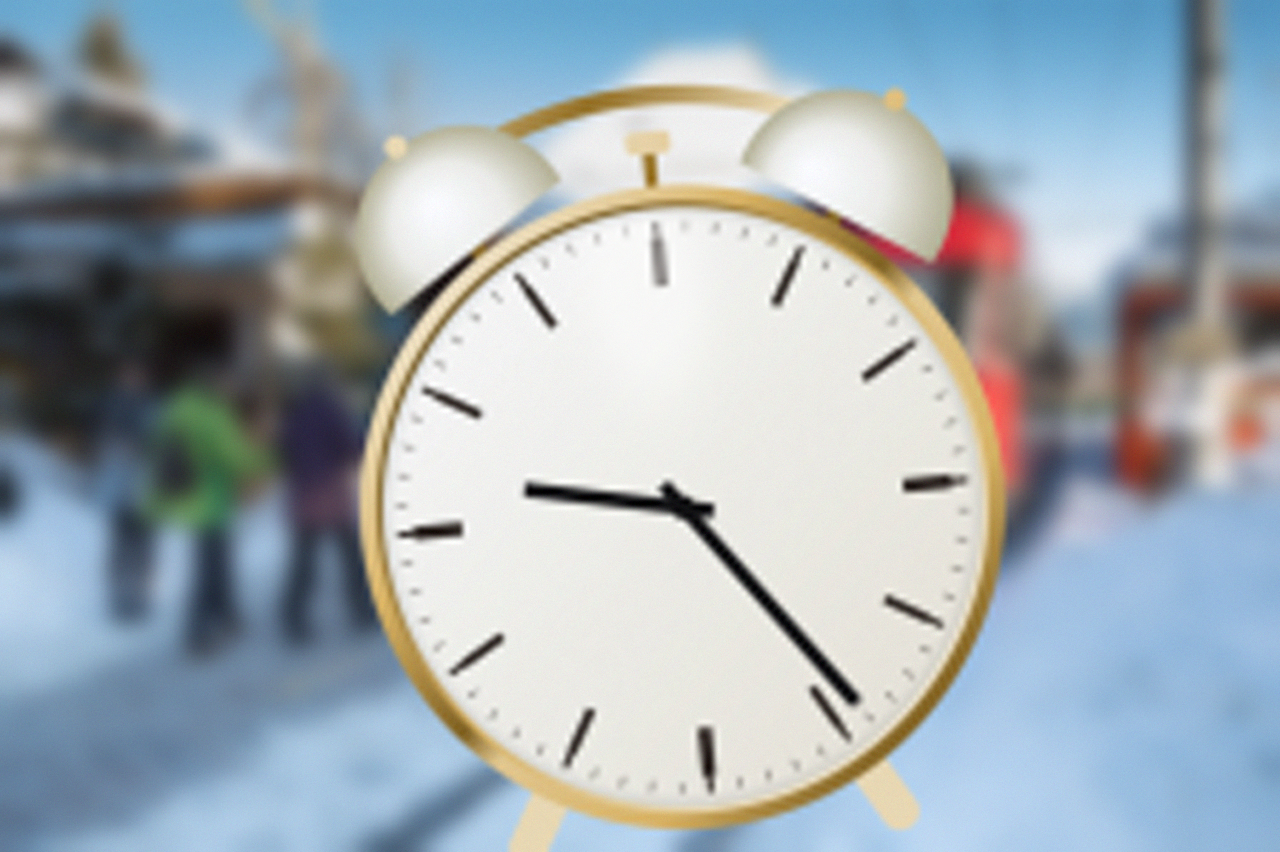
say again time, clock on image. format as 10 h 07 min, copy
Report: 9 h 24 min
